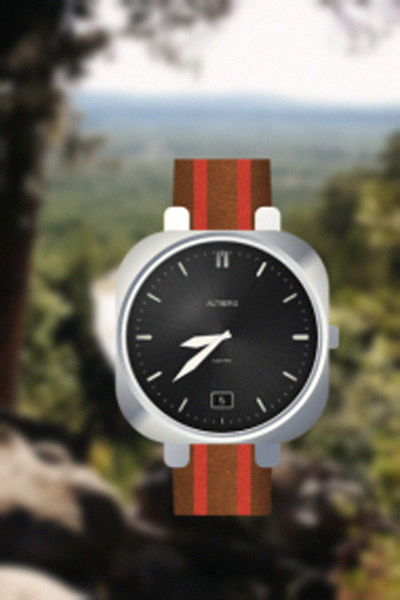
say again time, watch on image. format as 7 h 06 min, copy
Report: 8 h 38 min
